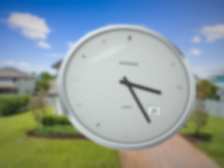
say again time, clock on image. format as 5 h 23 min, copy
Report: 3 h 25 min
